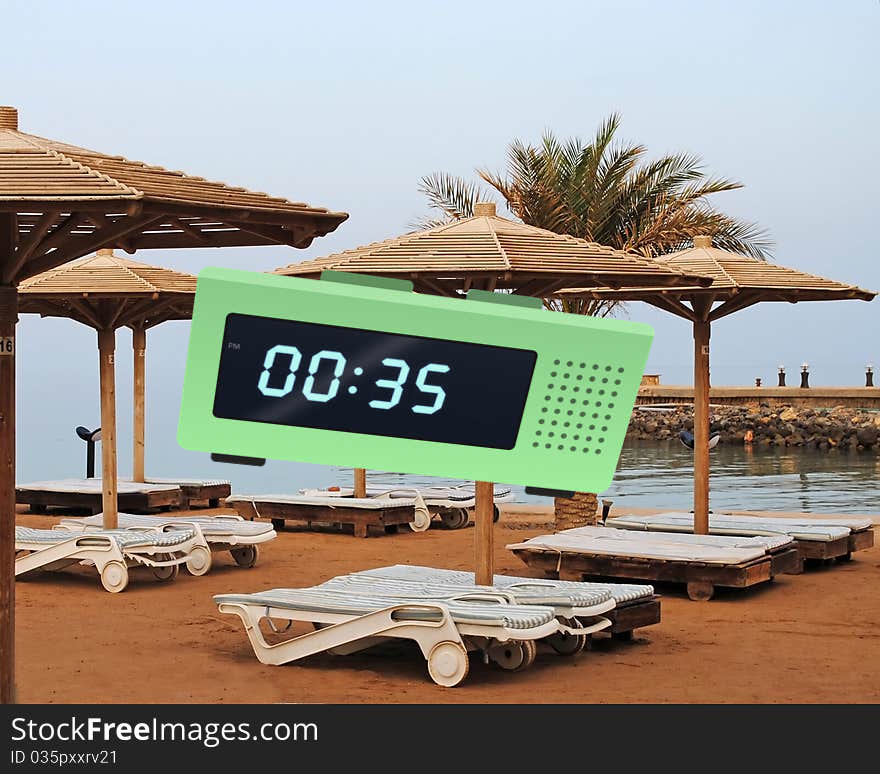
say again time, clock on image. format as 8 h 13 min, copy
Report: 0 h 35 min
